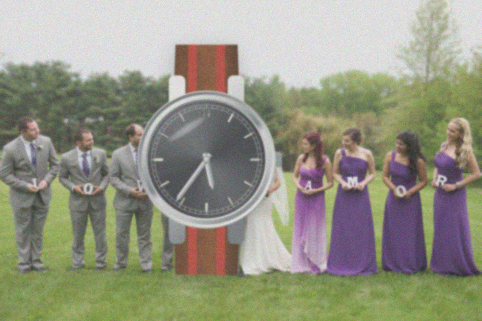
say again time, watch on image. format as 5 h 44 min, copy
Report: 5 h 36 min
